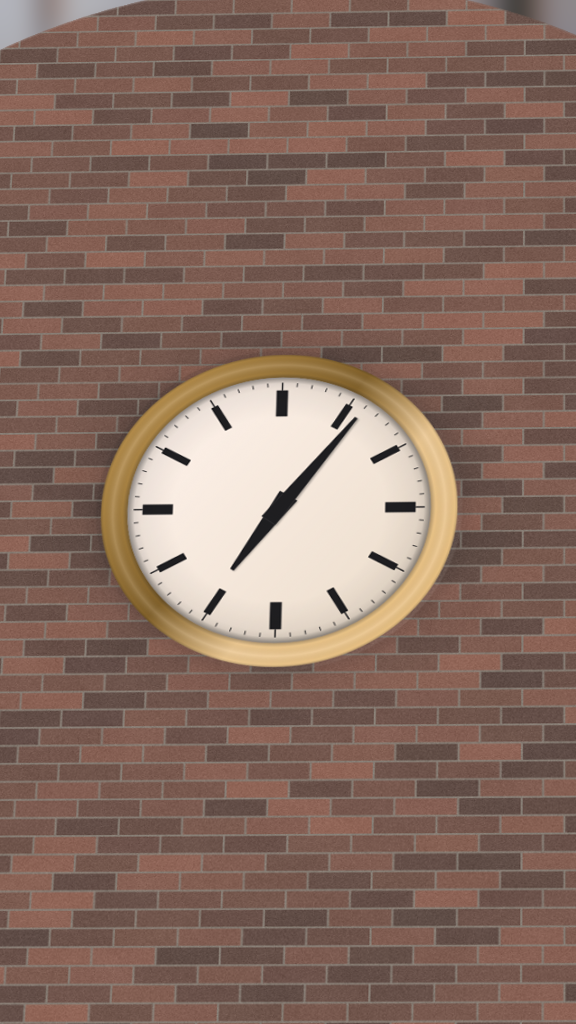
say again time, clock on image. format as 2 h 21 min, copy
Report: 7 h 06 min
